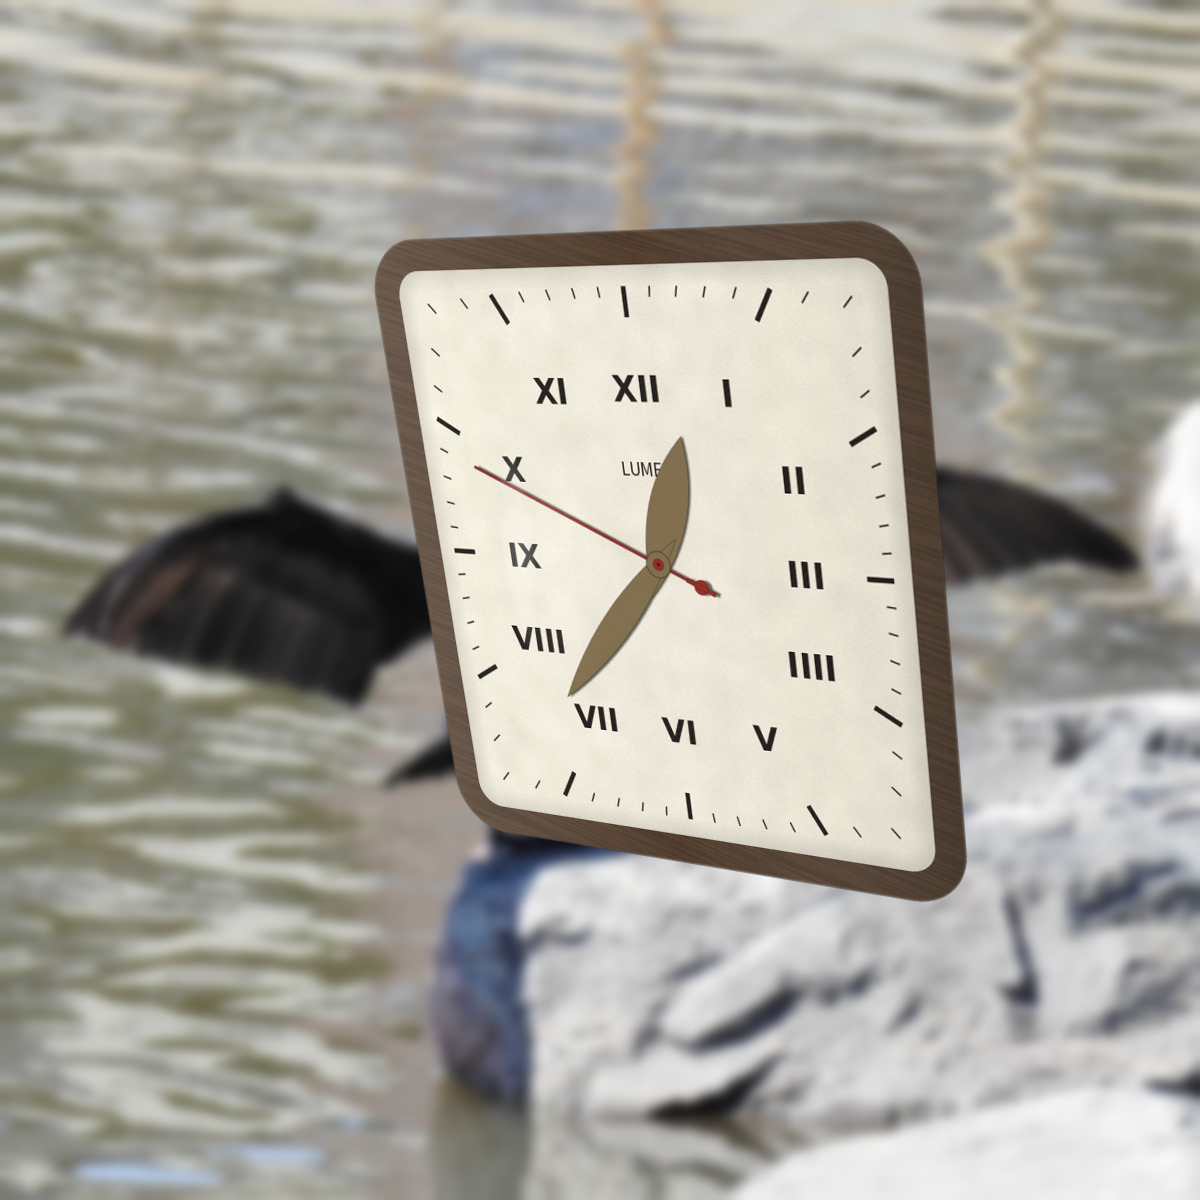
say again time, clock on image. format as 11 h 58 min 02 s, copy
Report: 12 h 36 min 49 s
